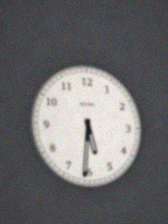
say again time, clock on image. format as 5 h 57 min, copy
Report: 5 h 31 min
